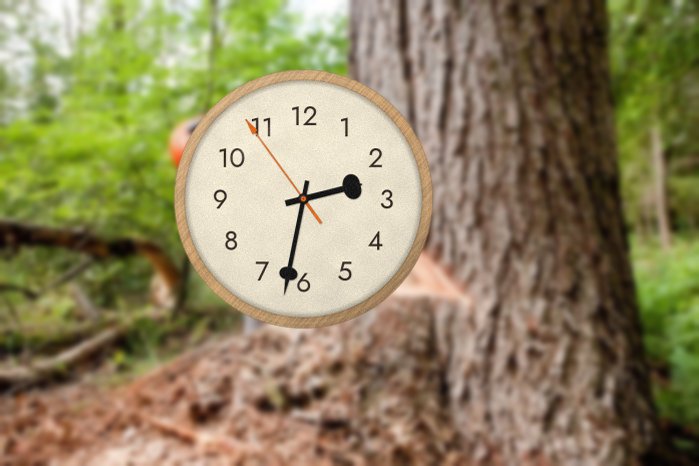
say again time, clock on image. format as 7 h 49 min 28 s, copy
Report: 2 h 31 min 54 s
